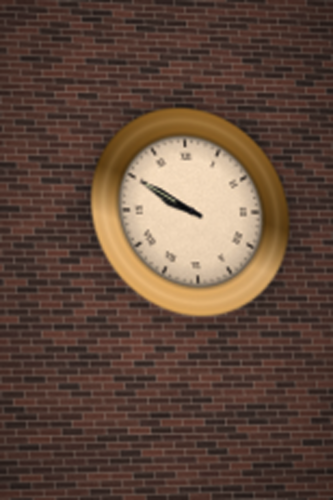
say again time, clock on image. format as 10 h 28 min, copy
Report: 9 h 50 min
